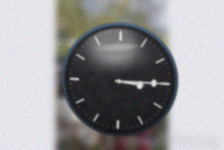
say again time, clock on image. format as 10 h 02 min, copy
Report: 3 h 15 min
